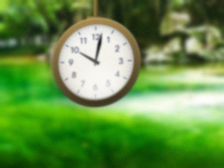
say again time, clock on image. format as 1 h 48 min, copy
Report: 10 h 02 min
